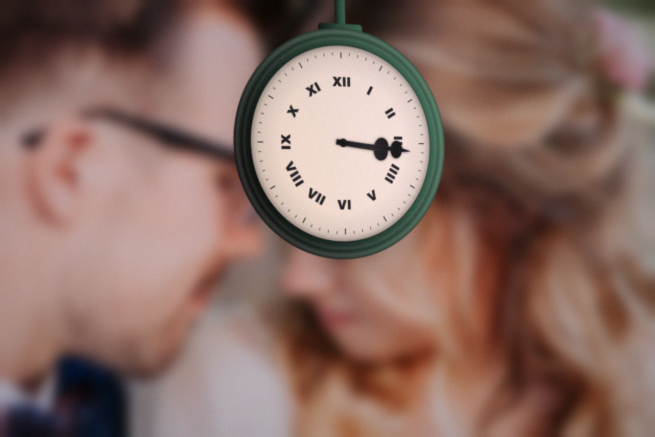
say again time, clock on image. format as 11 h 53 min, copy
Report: 3 h 16 min
